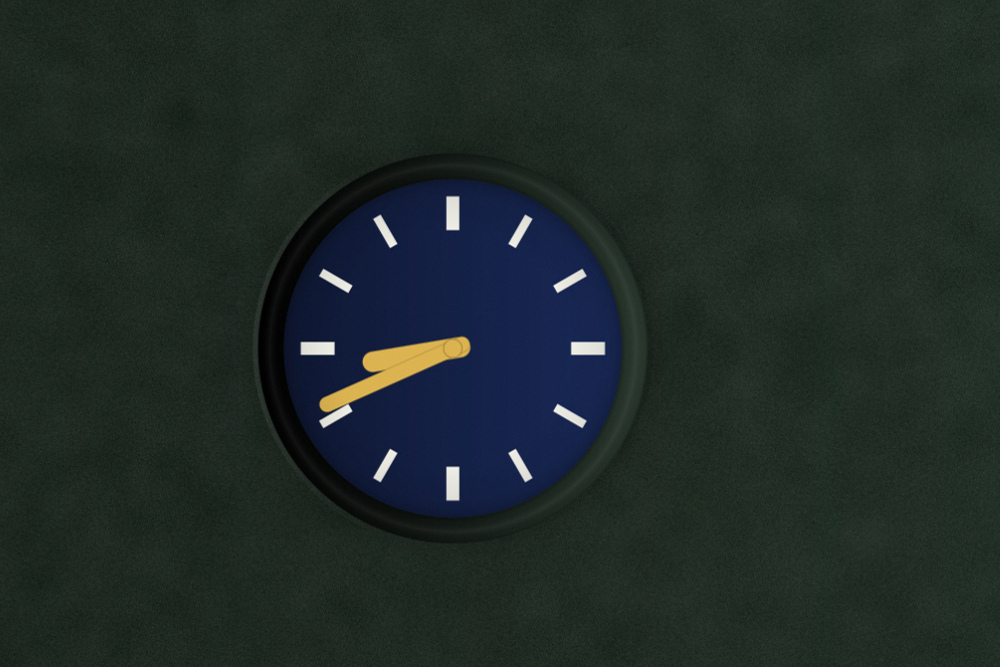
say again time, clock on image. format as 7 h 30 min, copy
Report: 8 h 41 min
